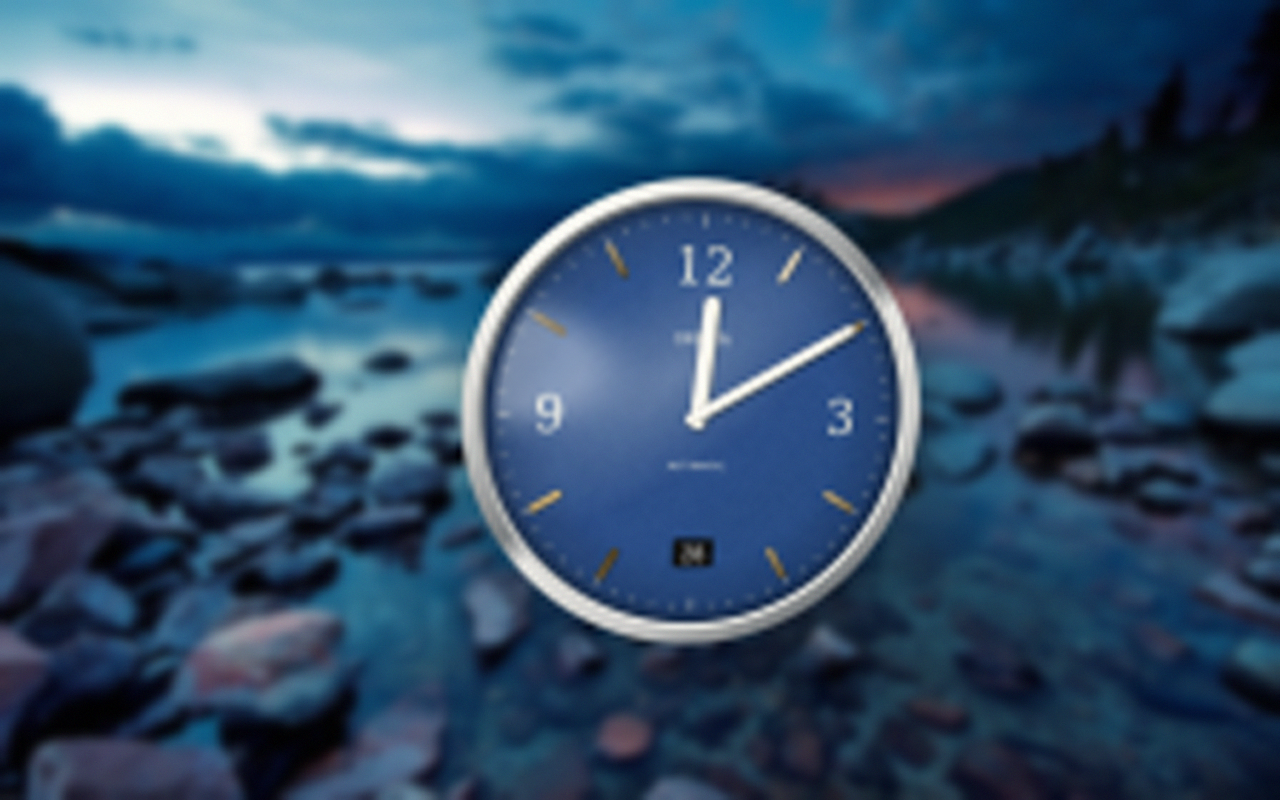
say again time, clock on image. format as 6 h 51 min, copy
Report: 12 h 10 min
